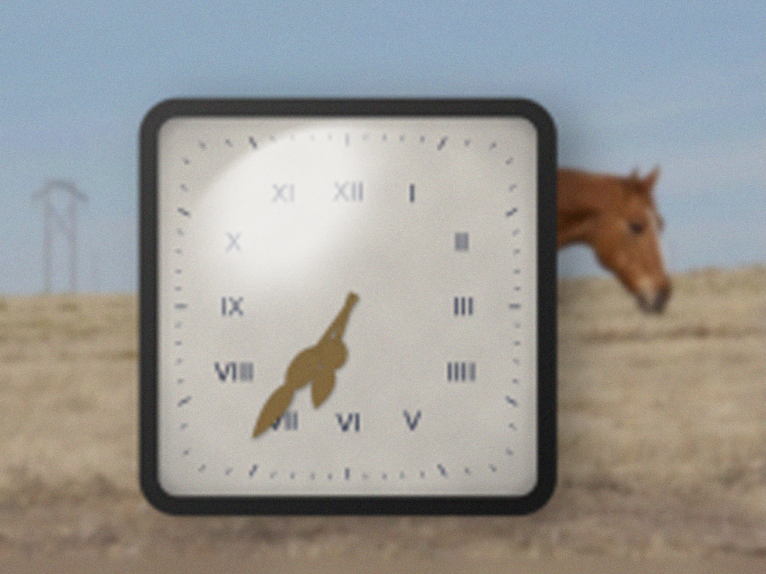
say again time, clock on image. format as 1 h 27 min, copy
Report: 6 h 36 min
